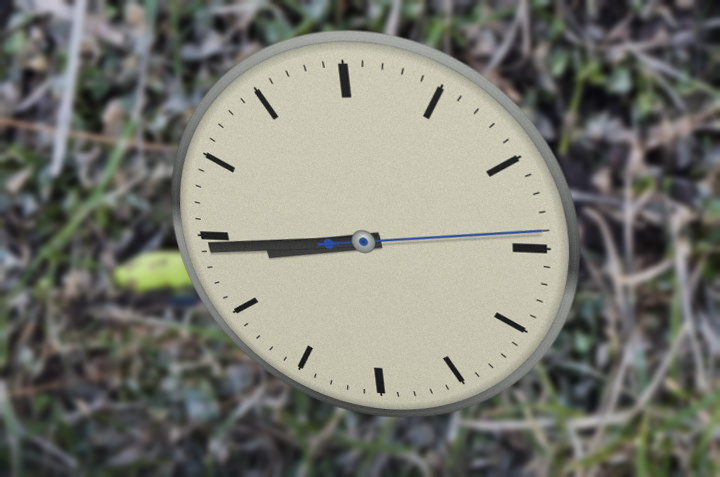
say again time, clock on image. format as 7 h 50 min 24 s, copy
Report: 8 h 44 min 14 s
